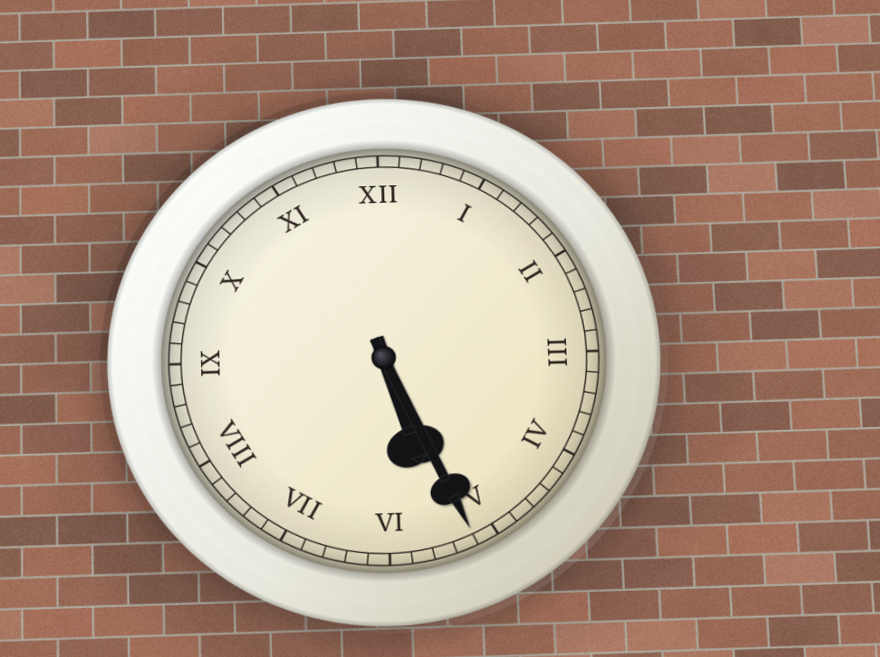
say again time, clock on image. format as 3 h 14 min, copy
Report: 5 h 26 min
